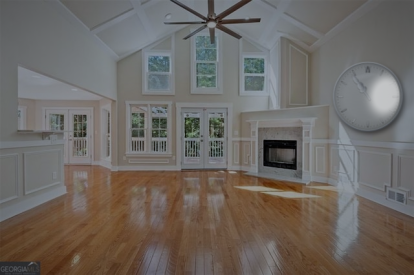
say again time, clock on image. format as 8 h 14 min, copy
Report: 10 h 54 min
